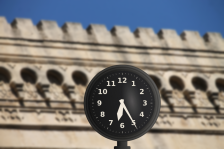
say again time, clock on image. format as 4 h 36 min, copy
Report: 6 h 25 min
